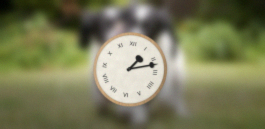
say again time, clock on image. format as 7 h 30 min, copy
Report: 1 h 12 min
